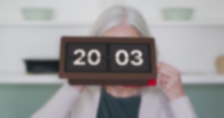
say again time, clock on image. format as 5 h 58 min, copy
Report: 20 h 03 min
